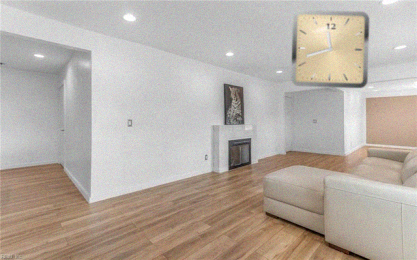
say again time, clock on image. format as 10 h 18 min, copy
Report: 11 h 42 min
